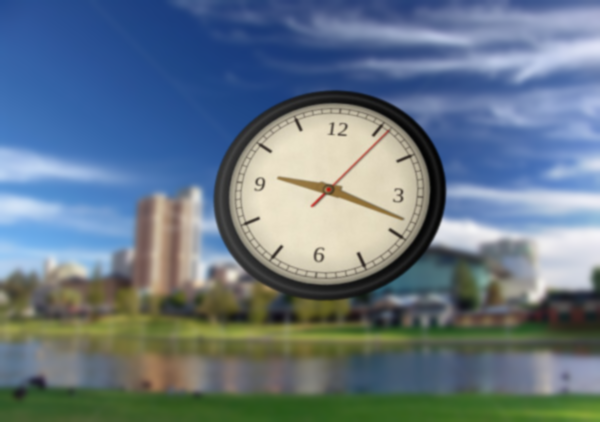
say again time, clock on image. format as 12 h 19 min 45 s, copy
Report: 9 h 18 min 06 s
